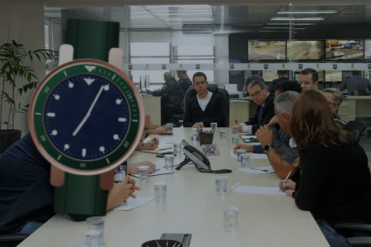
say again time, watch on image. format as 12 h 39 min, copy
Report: 7 h 04 min
